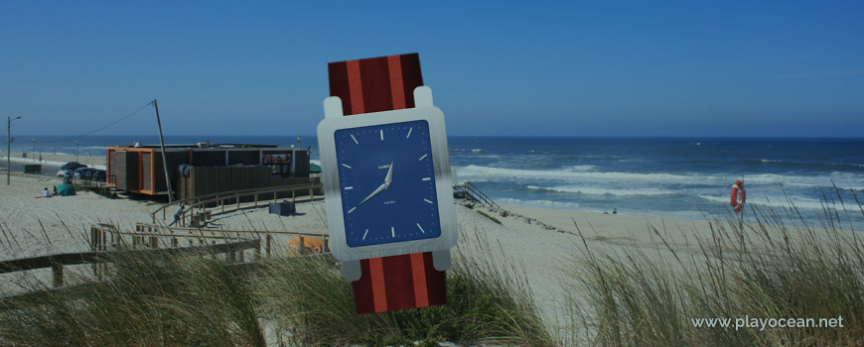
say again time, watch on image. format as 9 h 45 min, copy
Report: 12 h 40 min
